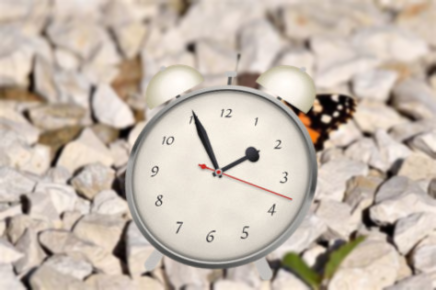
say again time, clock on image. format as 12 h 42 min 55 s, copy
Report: 1 h 55 min 18 s
